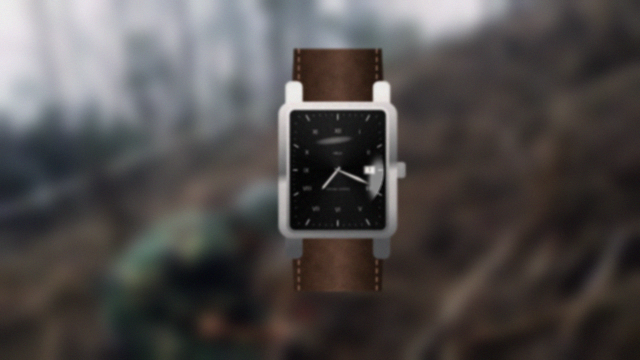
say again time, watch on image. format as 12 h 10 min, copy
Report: 7 h 19 min
